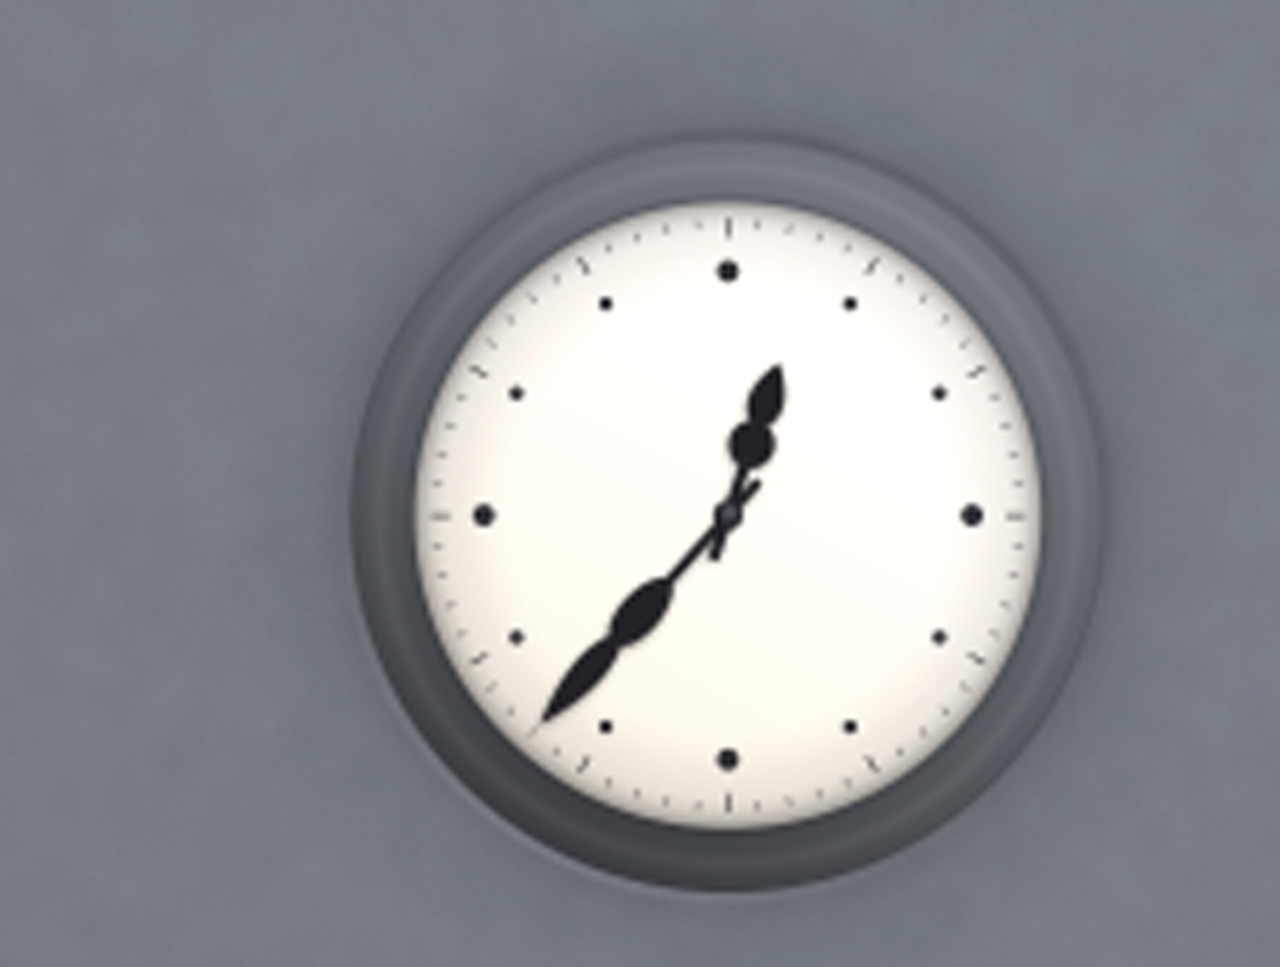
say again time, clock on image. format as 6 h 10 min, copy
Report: 12 h 37 min
